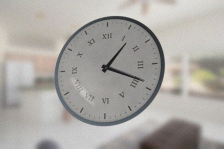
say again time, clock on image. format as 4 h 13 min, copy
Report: 1 h 19 min
